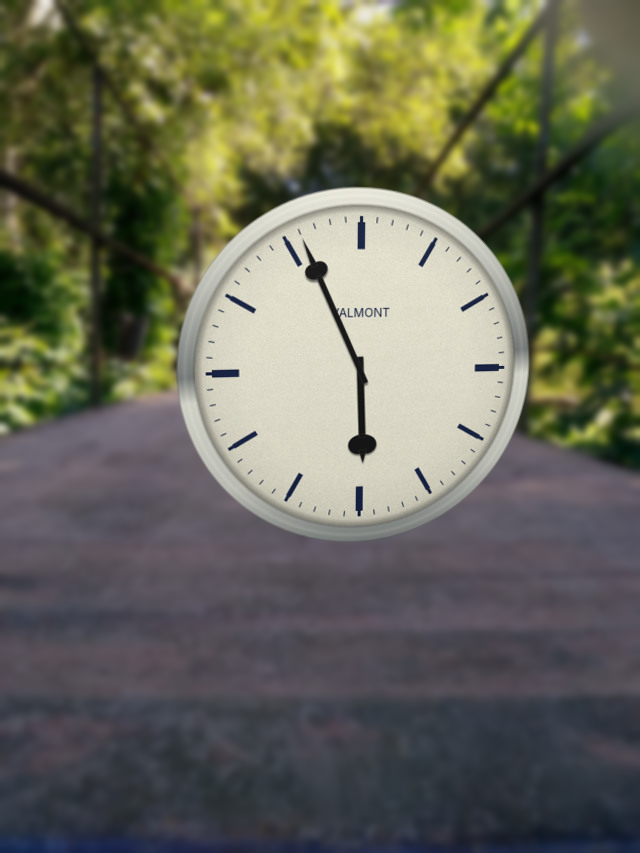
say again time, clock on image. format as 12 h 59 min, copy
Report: 5 h 56 min
